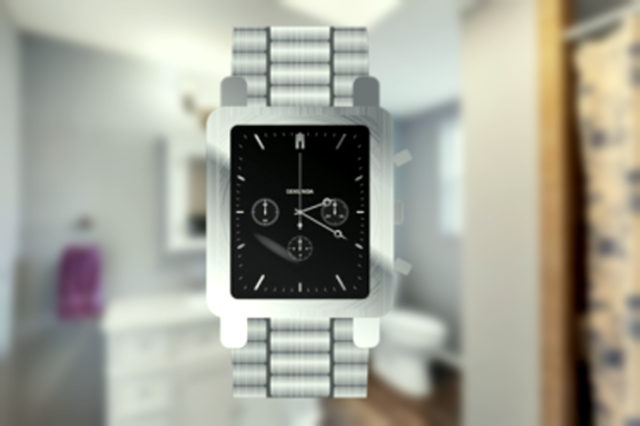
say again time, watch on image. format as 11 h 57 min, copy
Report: 2 h 20 min
